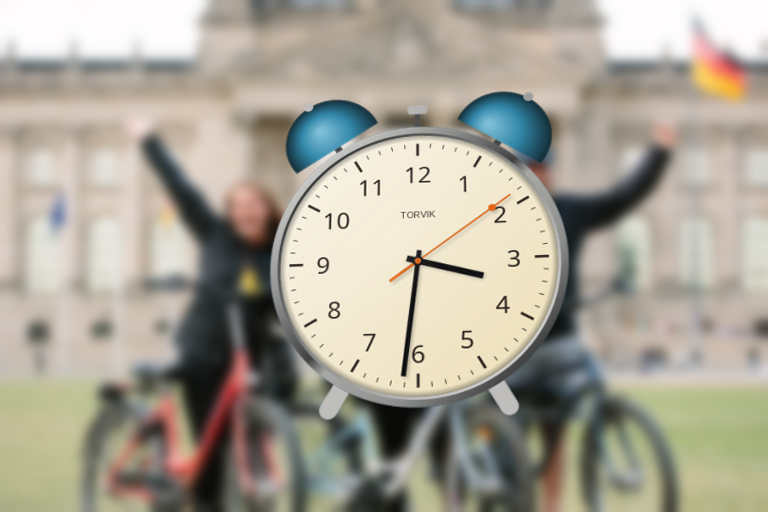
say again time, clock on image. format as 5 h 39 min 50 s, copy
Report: 3 h 31 min 09 s
